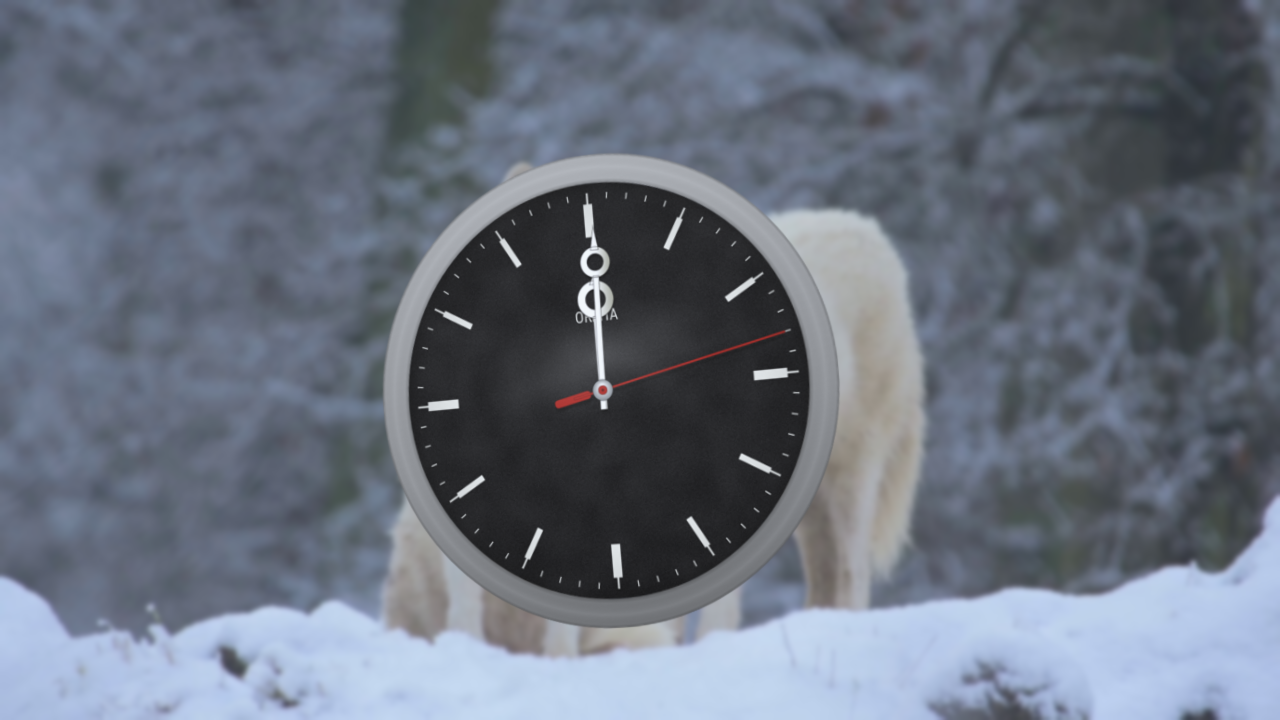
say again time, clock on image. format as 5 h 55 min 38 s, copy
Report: 12 h 00 min 13 s
